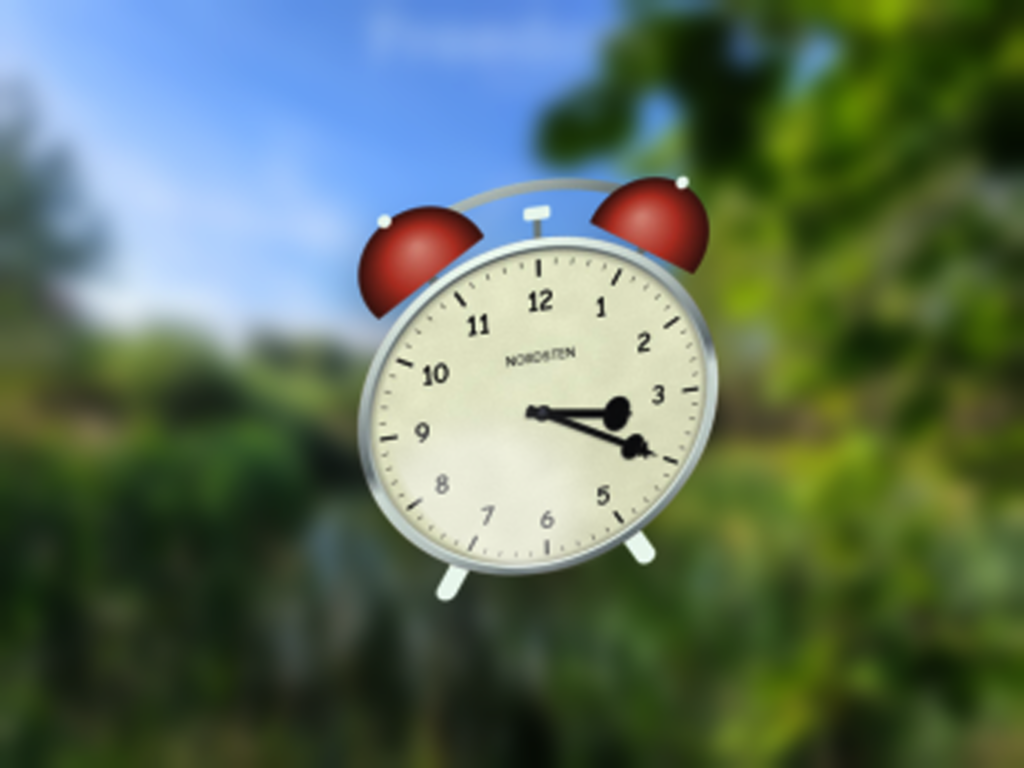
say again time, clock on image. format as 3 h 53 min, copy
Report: 3 h 20 min
